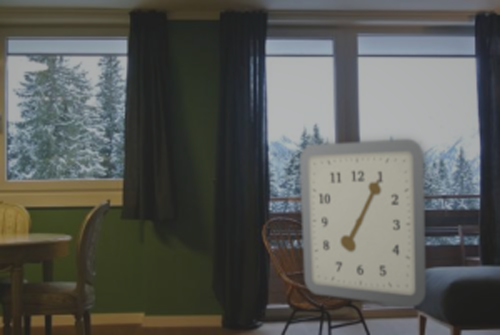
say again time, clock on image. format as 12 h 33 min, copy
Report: 7 h 05 min
